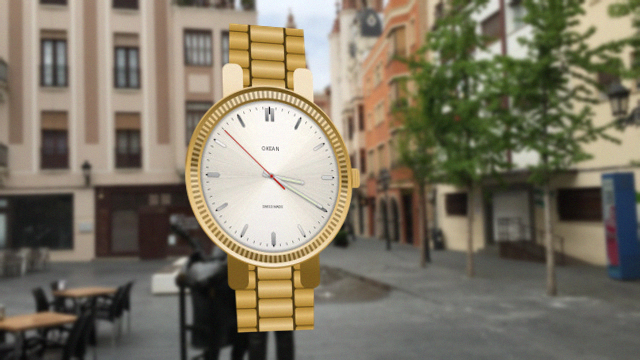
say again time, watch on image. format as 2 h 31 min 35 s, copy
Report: 3 h 19 min 52 s
